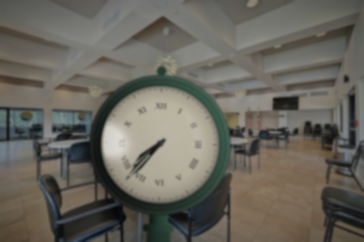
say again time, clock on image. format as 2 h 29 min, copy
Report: 7 h 37 min
